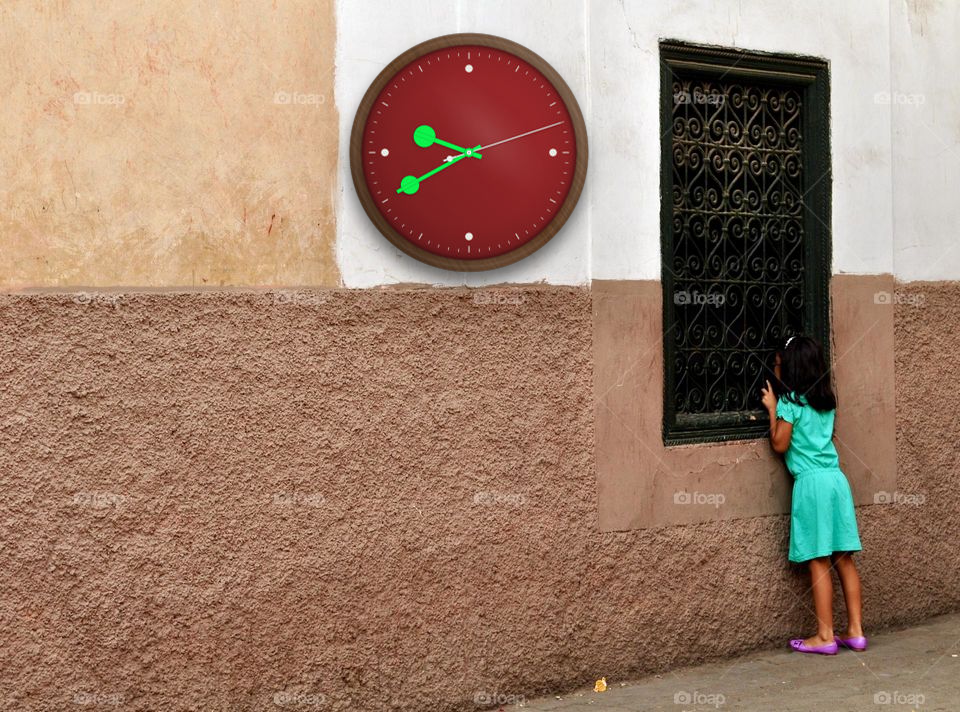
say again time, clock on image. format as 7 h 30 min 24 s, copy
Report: 9 h 40 min 12 s
